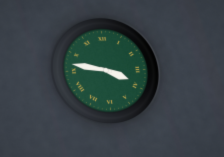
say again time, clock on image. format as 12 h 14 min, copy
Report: 3 h 47 min
